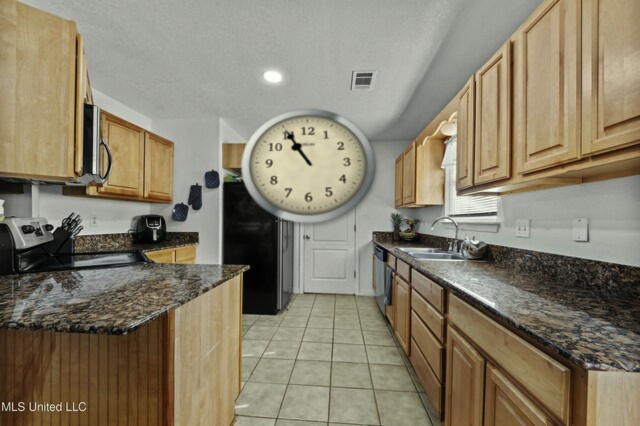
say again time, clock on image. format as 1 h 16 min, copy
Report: 10 h 55 min
